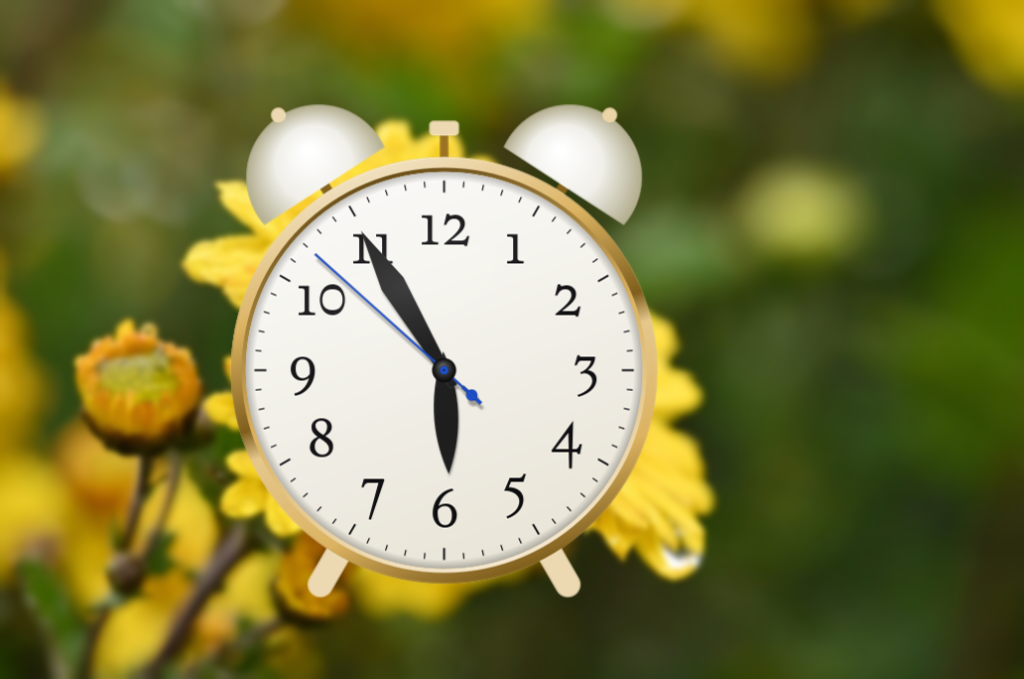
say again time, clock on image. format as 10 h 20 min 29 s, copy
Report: 5 h 54 min 52 s
